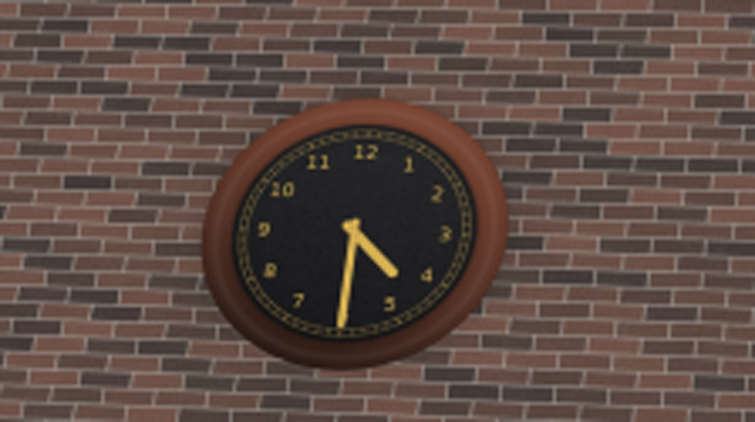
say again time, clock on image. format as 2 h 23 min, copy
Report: 4 h 30 min
